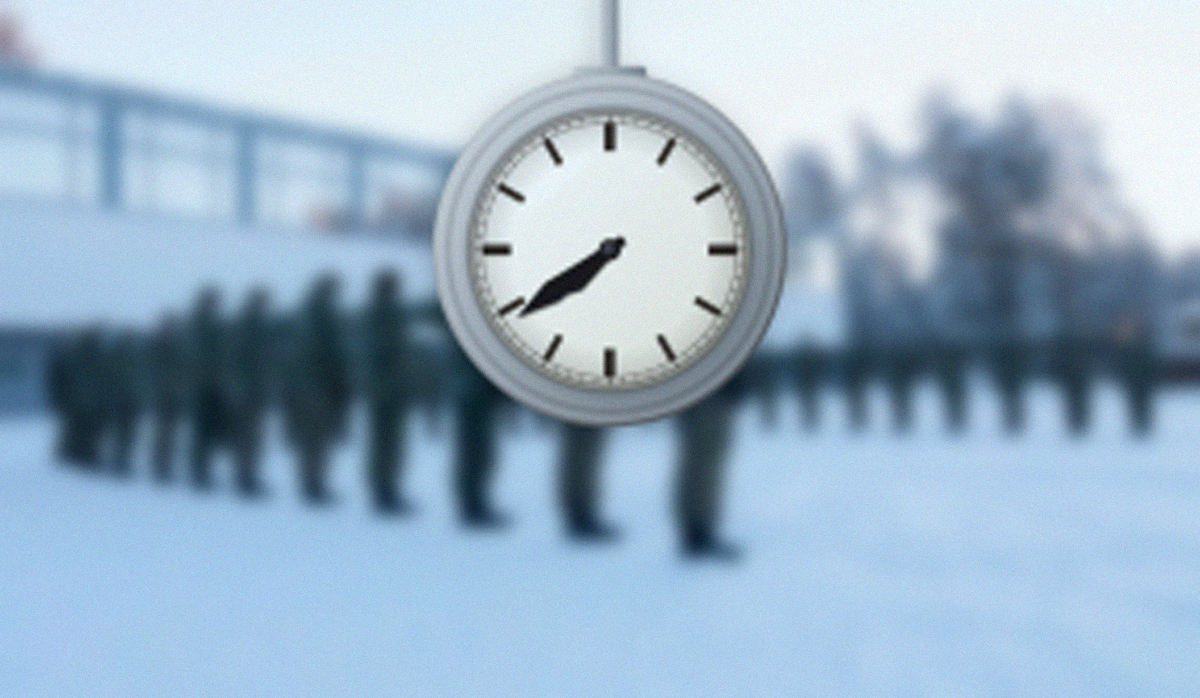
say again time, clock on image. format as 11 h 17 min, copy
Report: 7 h 39 min
